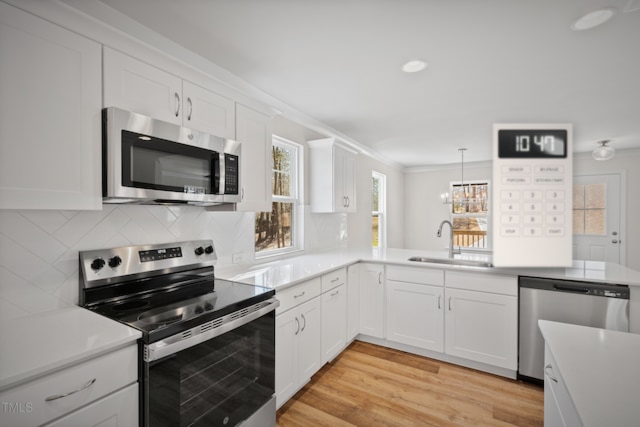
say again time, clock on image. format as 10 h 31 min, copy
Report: 10 h 47 min
